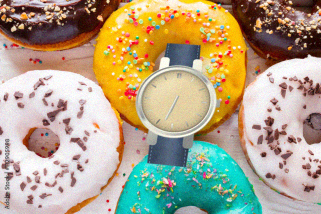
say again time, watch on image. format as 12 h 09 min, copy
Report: 6 h 33 min
